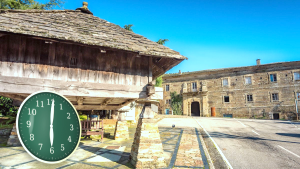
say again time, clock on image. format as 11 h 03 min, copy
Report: 6 h 01 min
